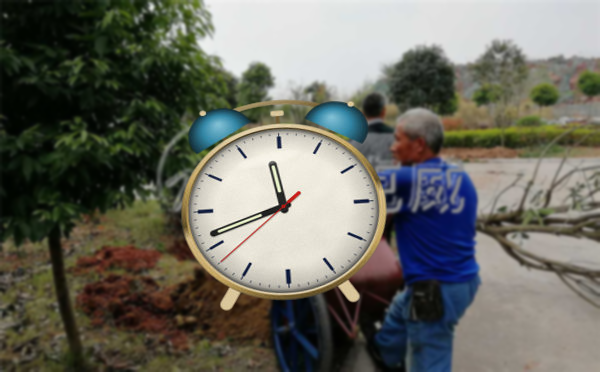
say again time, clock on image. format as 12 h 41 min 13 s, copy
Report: 11 h 41 min 38 s
